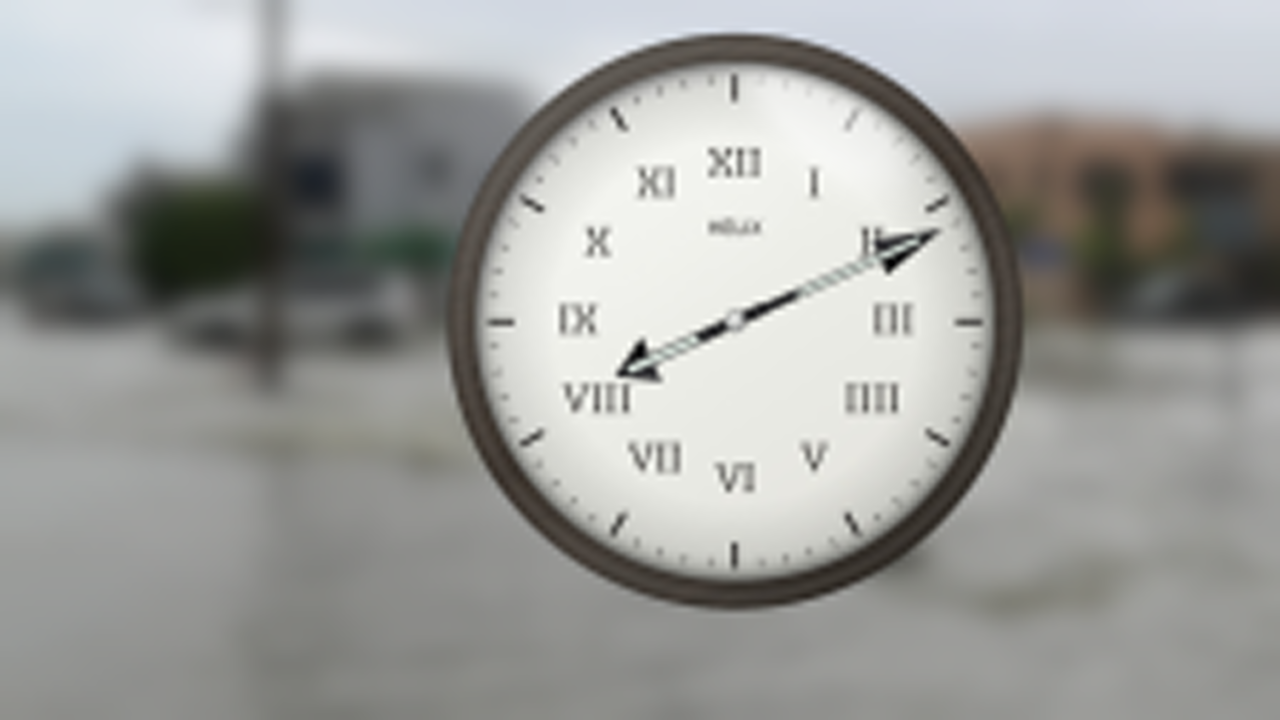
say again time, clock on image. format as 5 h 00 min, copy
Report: 8 h 11 min
